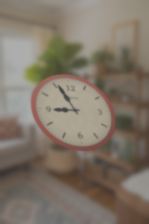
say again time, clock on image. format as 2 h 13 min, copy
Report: 8 h 56 min
